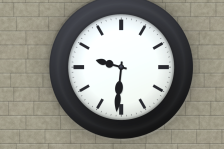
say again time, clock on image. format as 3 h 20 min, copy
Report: 9 h 31 min
